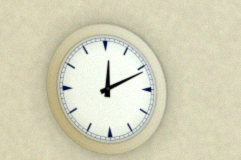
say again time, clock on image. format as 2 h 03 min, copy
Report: 12 h 11 min
